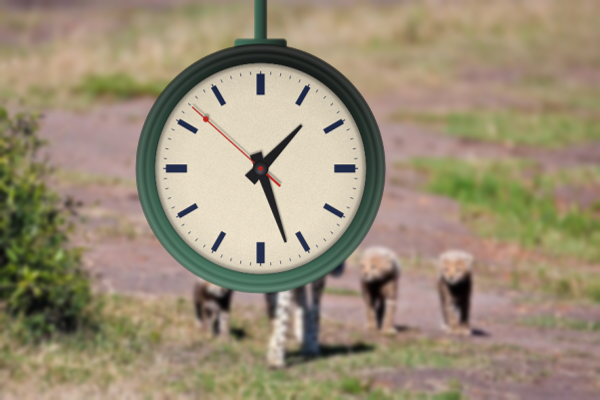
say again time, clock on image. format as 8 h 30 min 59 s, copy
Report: 1 h 26 min 52 s
